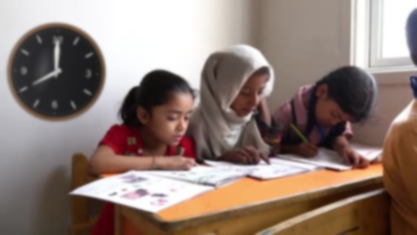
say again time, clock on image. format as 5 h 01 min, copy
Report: 8 h 00 min
